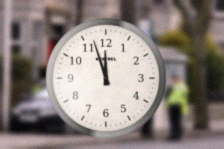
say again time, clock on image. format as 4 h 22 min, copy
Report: 11 h 57 min
